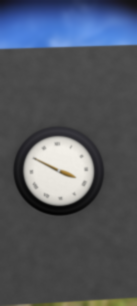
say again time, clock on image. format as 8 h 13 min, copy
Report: 3 h 50 min
